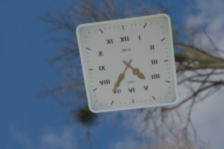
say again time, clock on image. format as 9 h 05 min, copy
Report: 4 h 36 min
